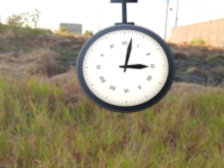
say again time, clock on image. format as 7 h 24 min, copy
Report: 3 h 02 min
